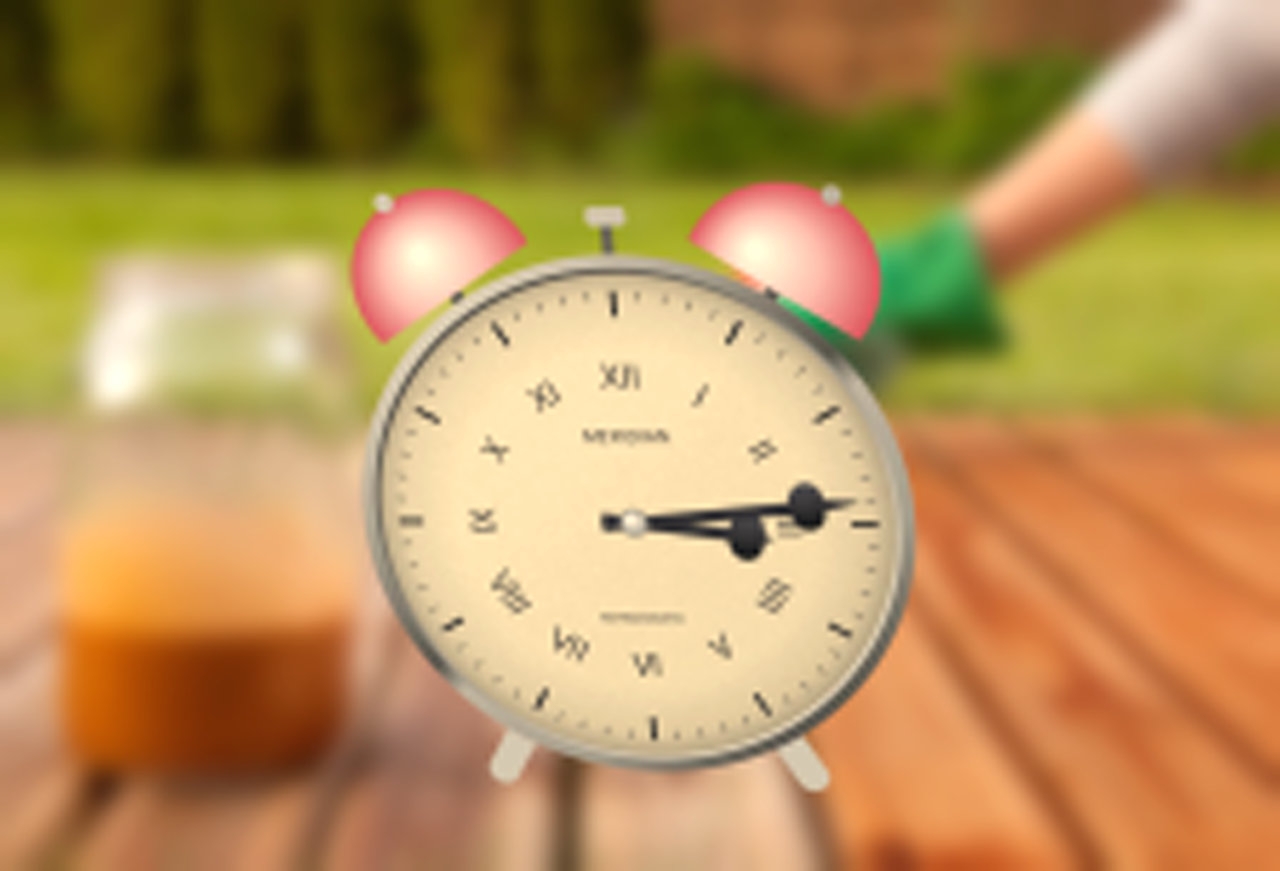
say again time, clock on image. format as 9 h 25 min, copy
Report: 3 h 14 min
